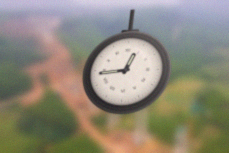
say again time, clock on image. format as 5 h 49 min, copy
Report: 12 h 44 min
